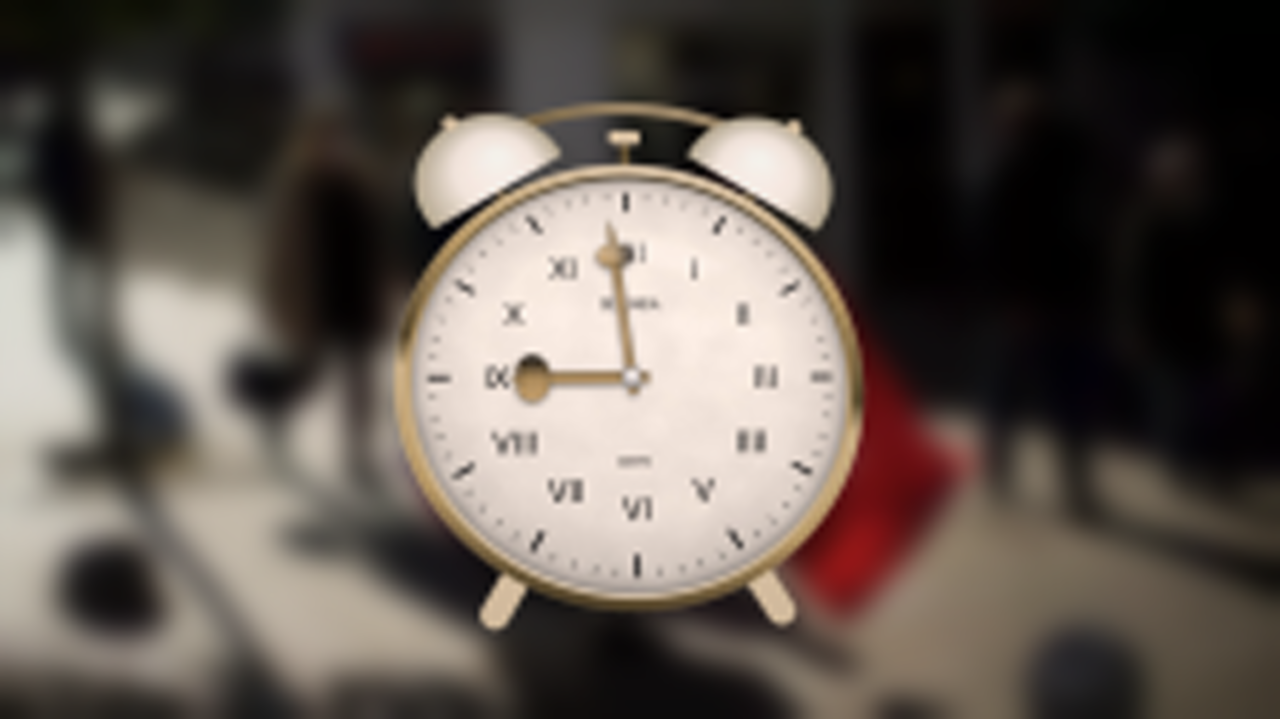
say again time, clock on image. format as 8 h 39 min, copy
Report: 8 h 59 min
